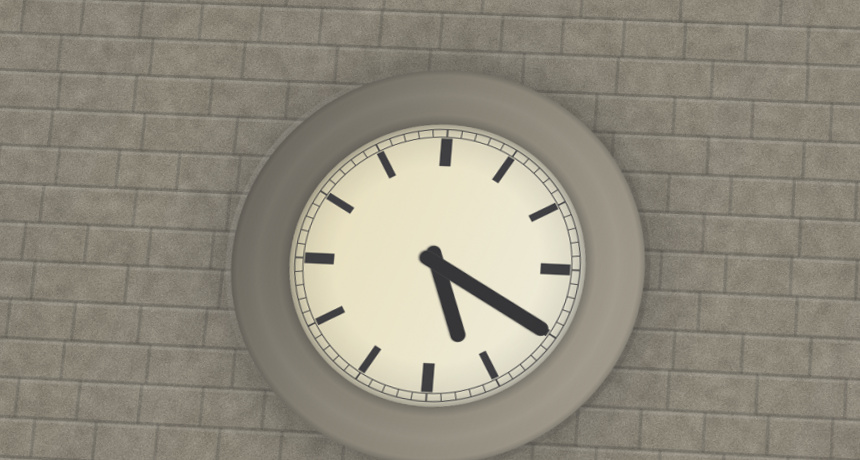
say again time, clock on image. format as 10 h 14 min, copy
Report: 5 h 20 min
